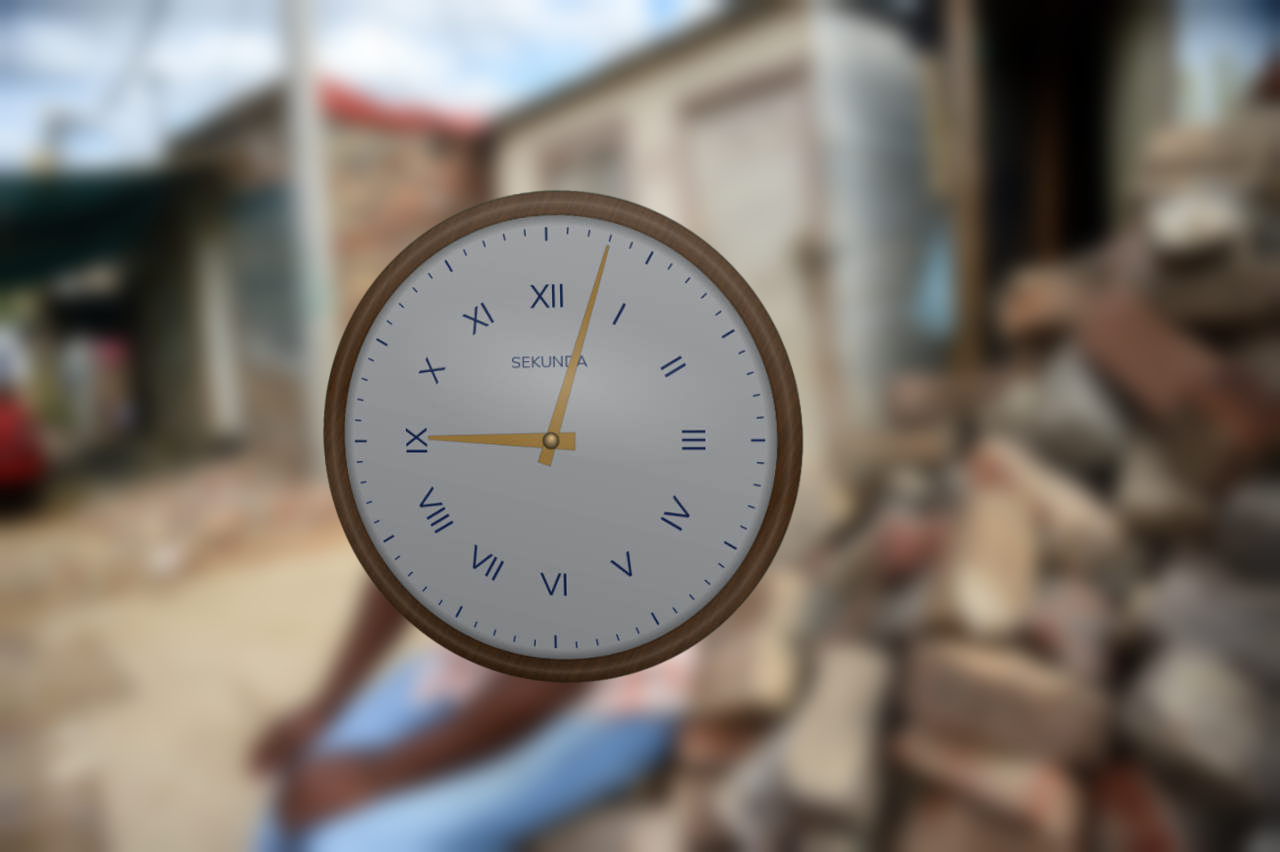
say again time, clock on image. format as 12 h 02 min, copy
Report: 9 h 03 min
